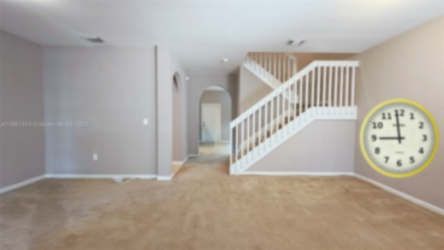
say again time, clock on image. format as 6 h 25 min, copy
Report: 8 h 59 min
